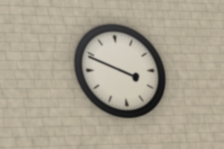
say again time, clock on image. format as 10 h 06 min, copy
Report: 3 h 49 min
